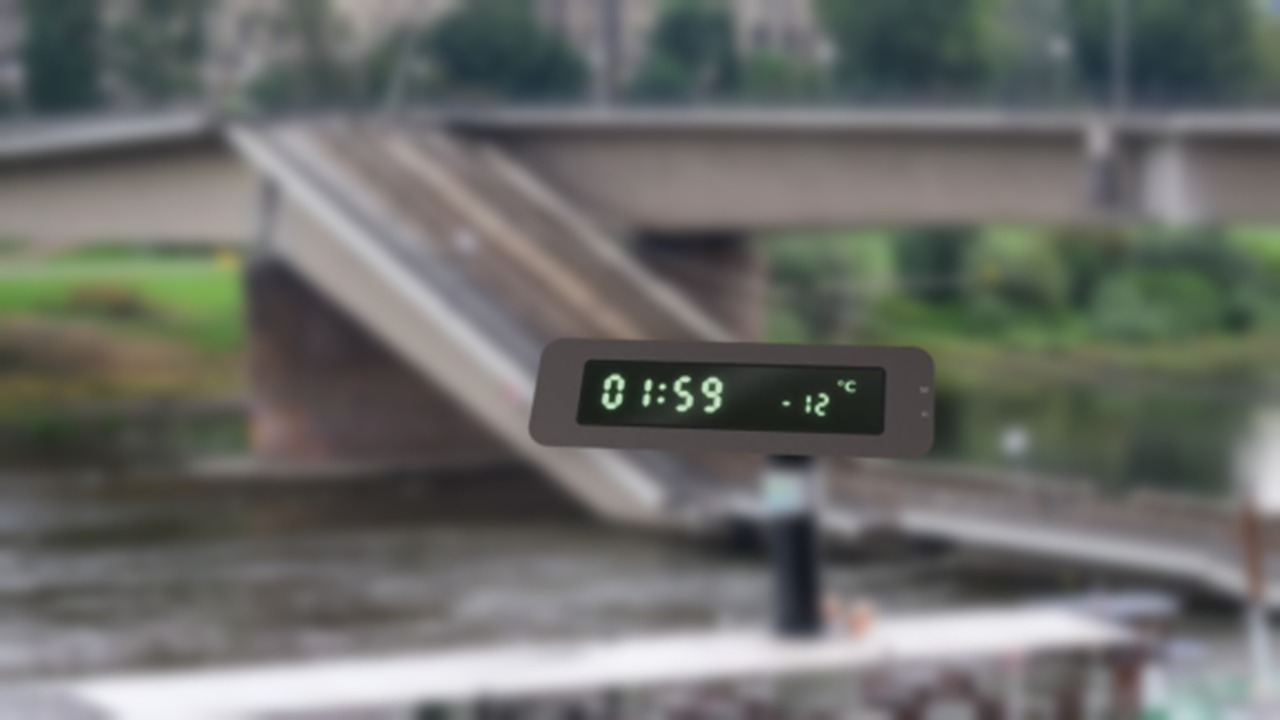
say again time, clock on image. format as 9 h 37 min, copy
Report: 1 h 59 min
